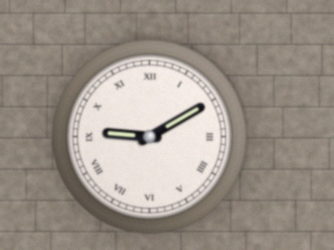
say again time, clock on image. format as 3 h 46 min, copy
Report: 9 h 10 min
